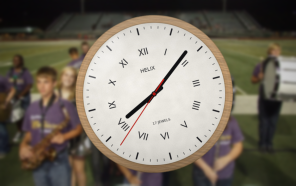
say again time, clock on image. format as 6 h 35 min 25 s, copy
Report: 8 h 08 min 38 s
